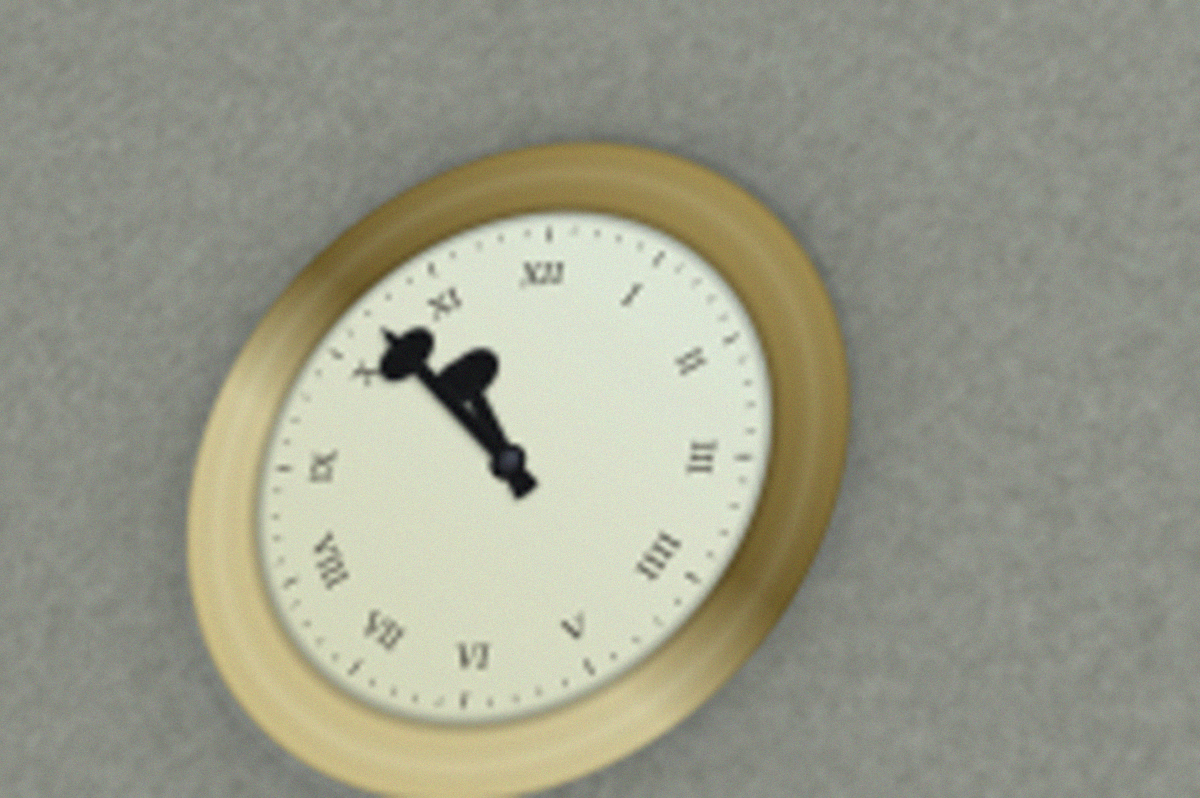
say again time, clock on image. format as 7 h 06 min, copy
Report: 10 h 52 min
